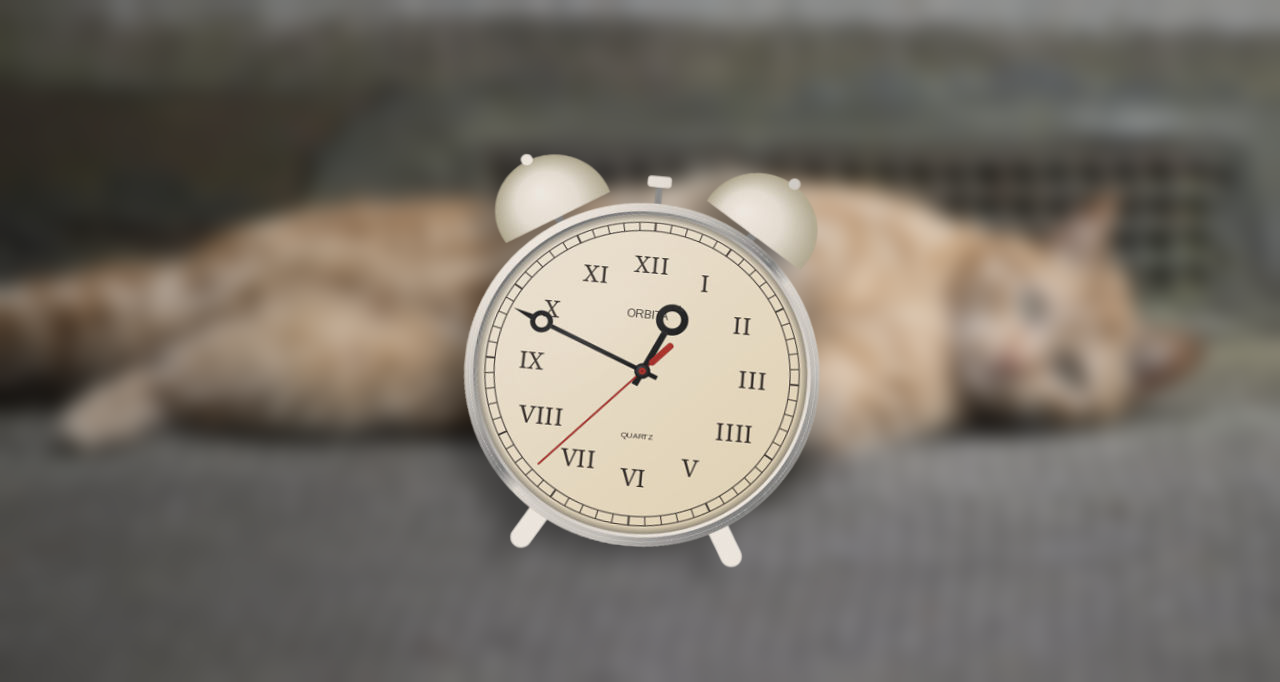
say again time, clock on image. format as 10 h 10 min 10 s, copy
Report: 12 h 48 min 37 s
